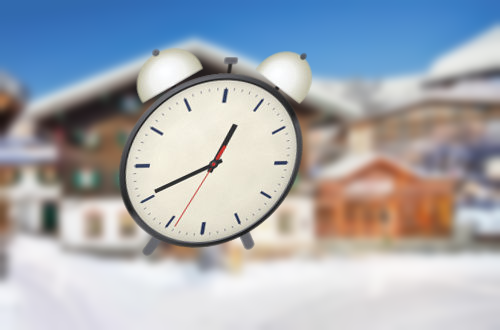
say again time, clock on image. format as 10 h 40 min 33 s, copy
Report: 12 h 40 min 34 s
